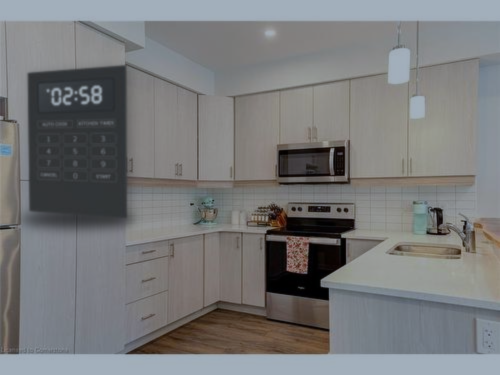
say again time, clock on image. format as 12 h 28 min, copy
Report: 2 h 58 min
